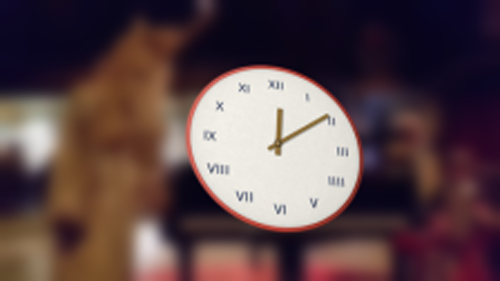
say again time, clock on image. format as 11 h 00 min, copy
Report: 12 h 09 min
